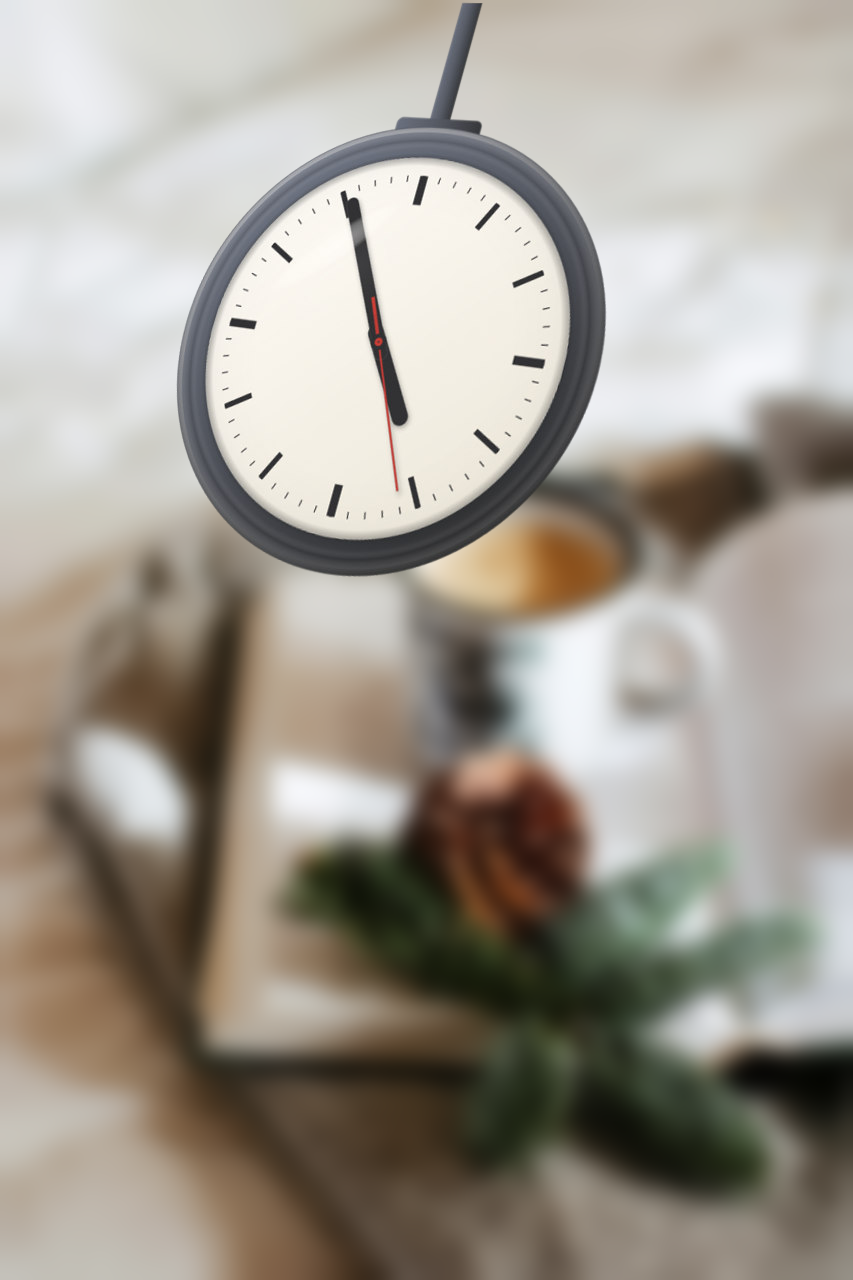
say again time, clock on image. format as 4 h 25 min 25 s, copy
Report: 4 h 55 min 26 s
